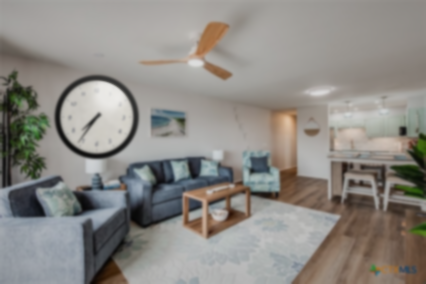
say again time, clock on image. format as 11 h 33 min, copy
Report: 7 h 36 min
